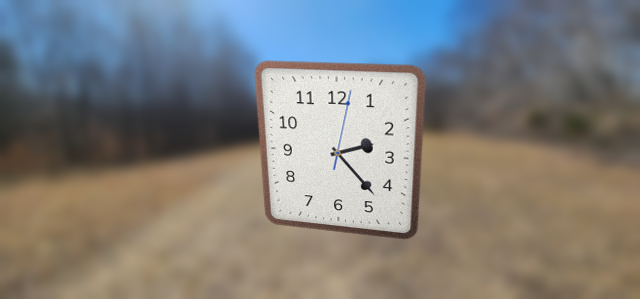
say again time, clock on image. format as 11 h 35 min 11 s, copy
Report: 2 h 23 min 02 s
